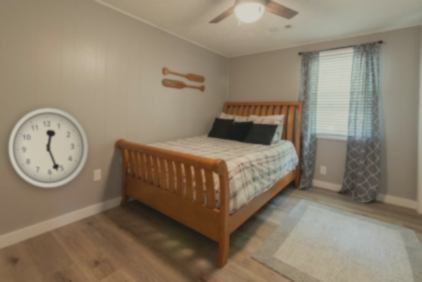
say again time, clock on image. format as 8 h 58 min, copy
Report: 12 h 27 min
